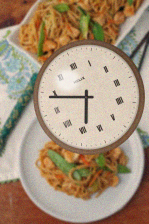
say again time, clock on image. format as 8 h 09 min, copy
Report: 6 h 49 min
